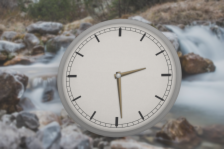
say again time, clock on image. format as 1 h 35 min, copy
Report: 2 h 29 min
